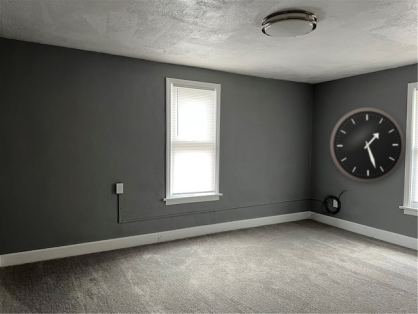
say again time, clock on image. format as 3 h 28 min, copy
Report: 1 h 27 min
